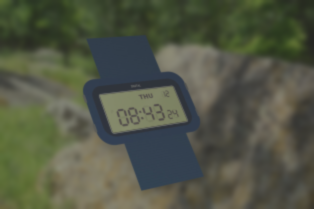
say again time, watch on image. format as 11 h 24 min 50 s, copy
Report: 8 h 43 min 24 s
